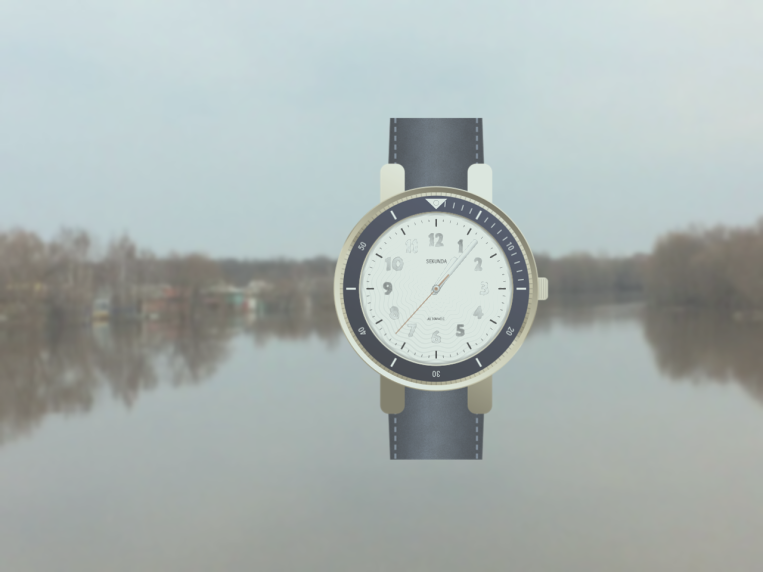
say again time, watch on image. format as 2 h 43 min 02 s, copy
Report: 1 h 06 min 37 s
